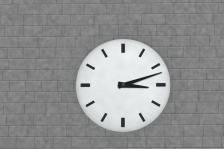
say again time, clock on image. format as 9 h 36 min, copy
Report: 3 h 12 min
